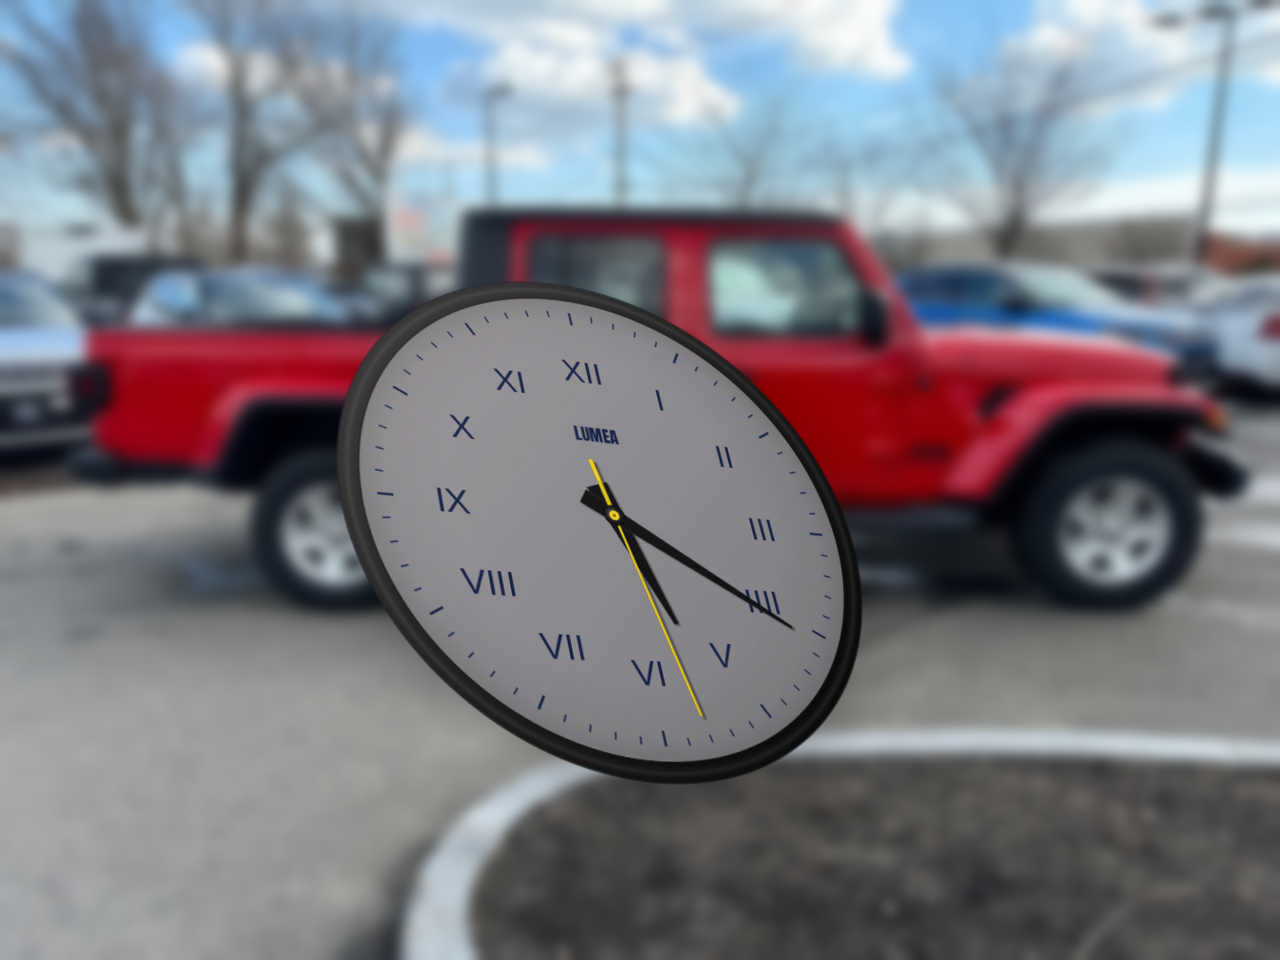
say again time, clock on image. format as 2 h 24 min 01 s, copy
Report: 5 h 20 min 28 s
